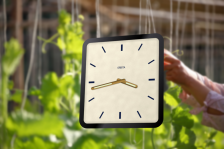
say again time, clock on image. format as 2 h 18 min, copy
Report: 3 h 43 min
